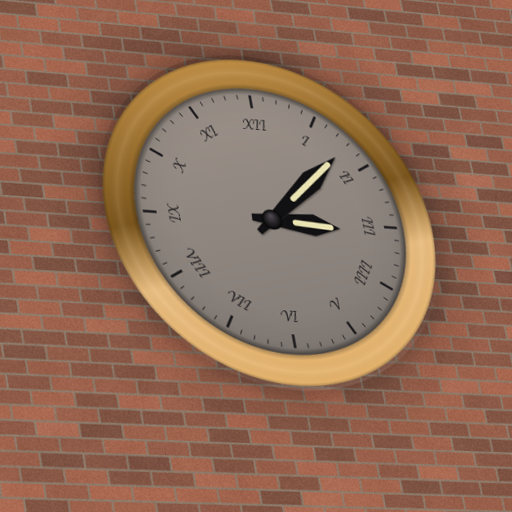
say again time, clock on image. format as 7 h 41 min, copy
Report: 3 h 08 min
